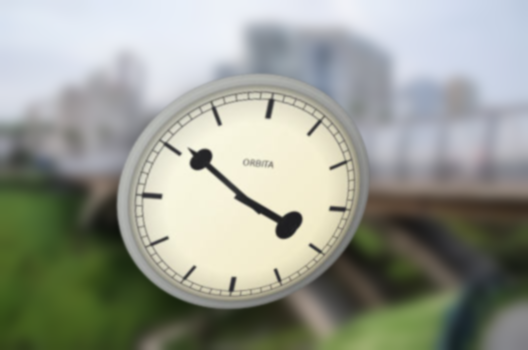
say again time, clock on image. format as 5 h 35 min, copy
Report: 3 h 51 min
